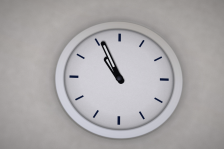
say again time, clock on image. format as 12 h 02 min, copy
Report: 10 h 56 min
